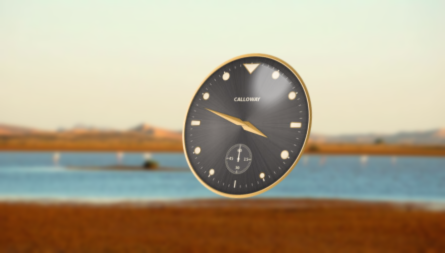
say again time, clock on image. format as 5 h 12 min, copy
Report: 3 h 48 min
